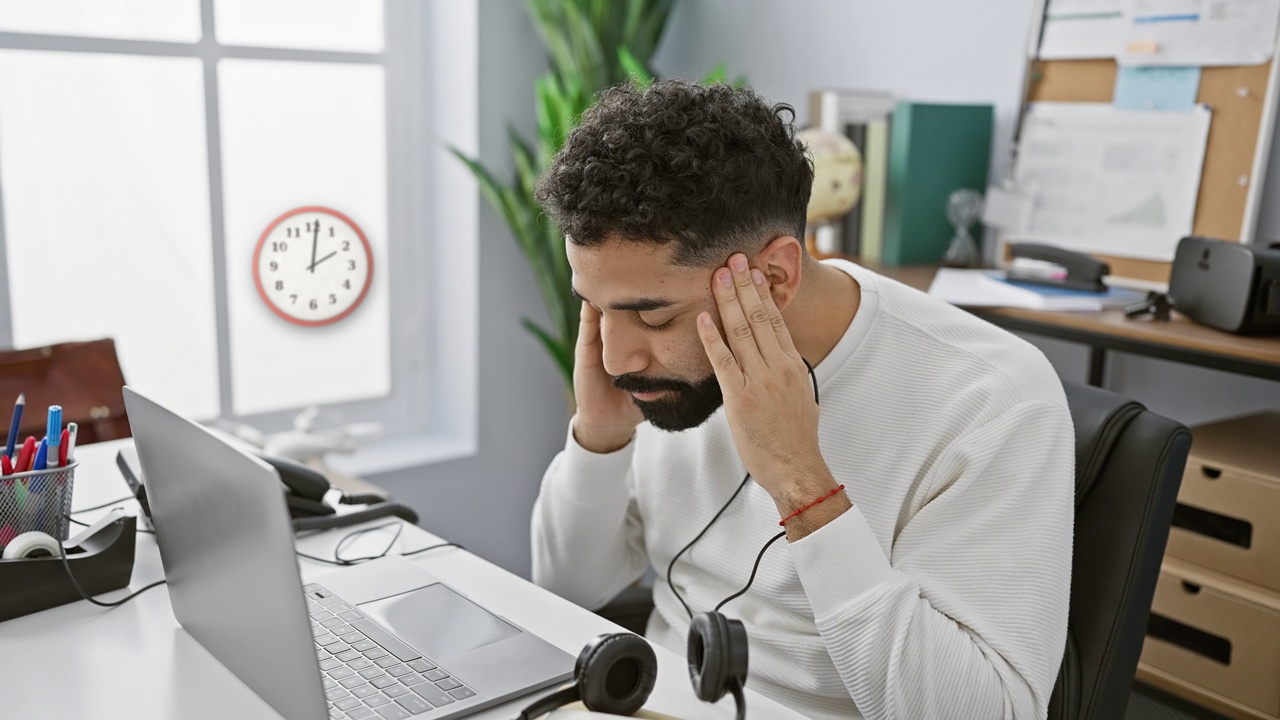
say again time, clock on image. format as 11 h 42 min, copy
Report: 2 h 01 min
